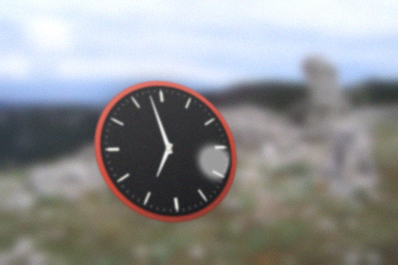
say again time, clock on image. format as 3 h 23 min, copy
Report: 6 h 58 min
